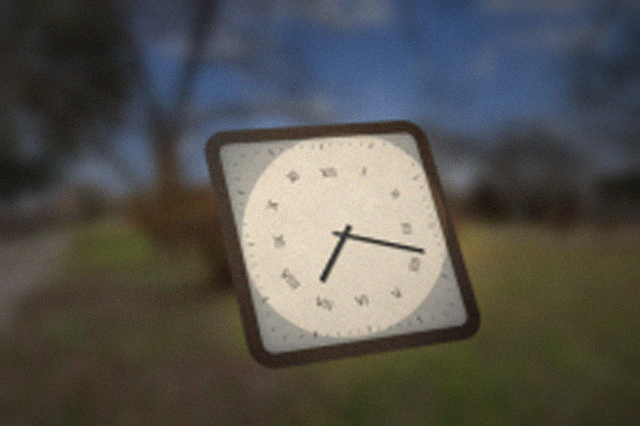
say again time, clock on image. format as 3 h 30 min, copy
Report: 7 h 18 min
